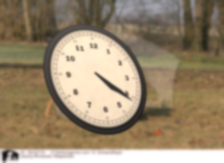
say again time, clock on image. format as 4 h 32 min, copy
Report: 4 h 21 min
